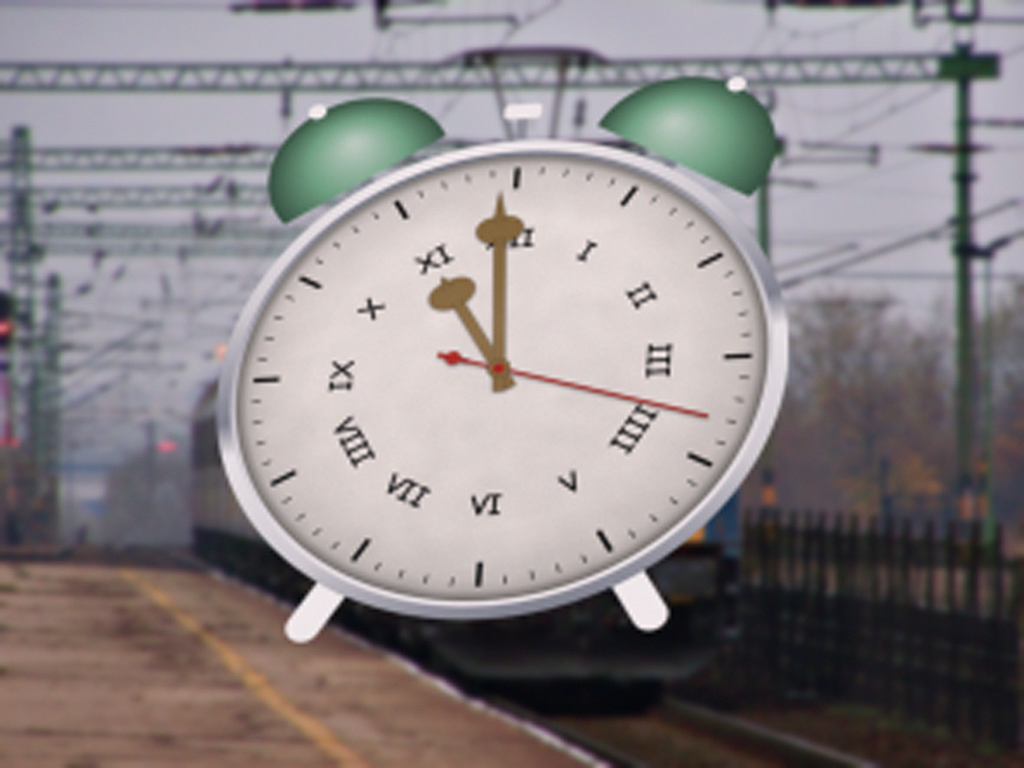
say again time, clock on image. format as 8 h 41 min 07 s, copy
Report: 10 h 59 min 18 s
